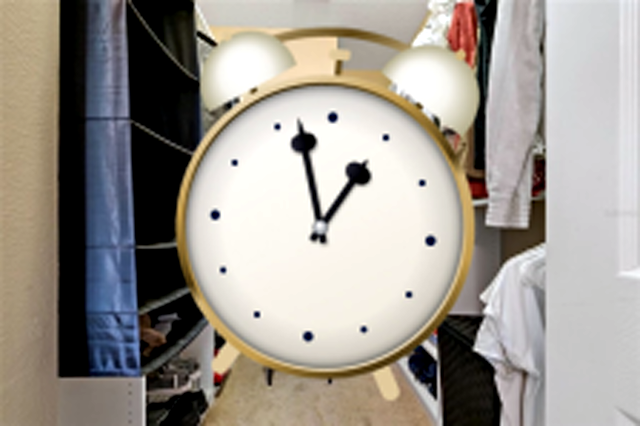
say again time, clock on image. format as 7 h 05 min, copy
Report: 12 h 57 min
